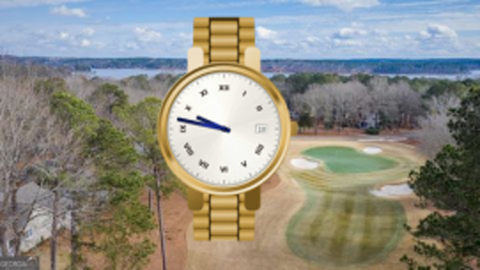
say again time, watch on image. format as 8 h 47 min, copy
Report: 9 h 47 min
